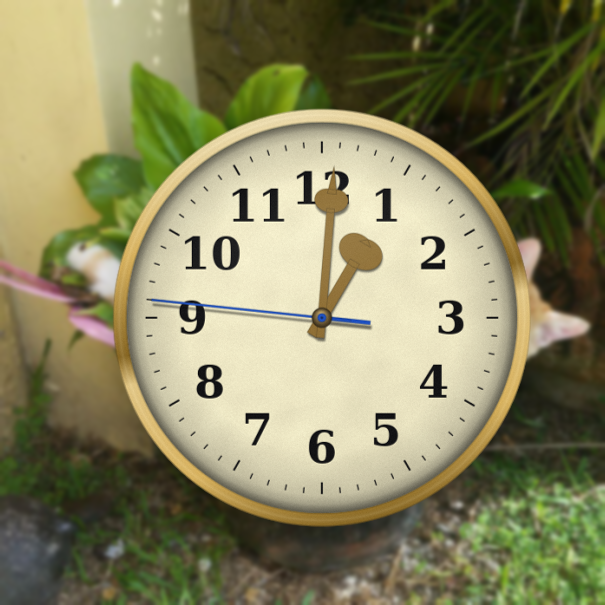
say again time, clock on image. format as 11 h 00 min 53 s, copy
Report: 1 h 00 min 46 s
